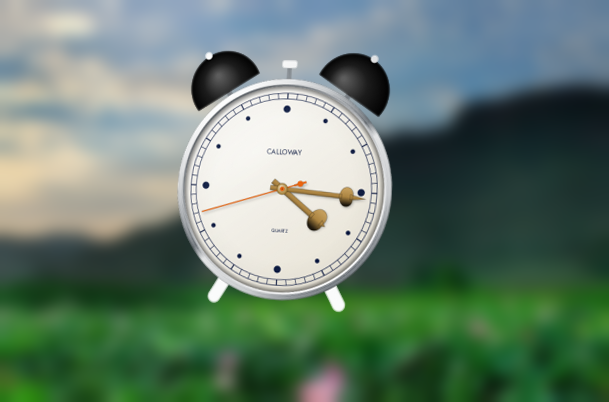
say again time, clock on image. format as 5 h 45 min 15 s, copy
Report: 4 h 15 min 42 s
